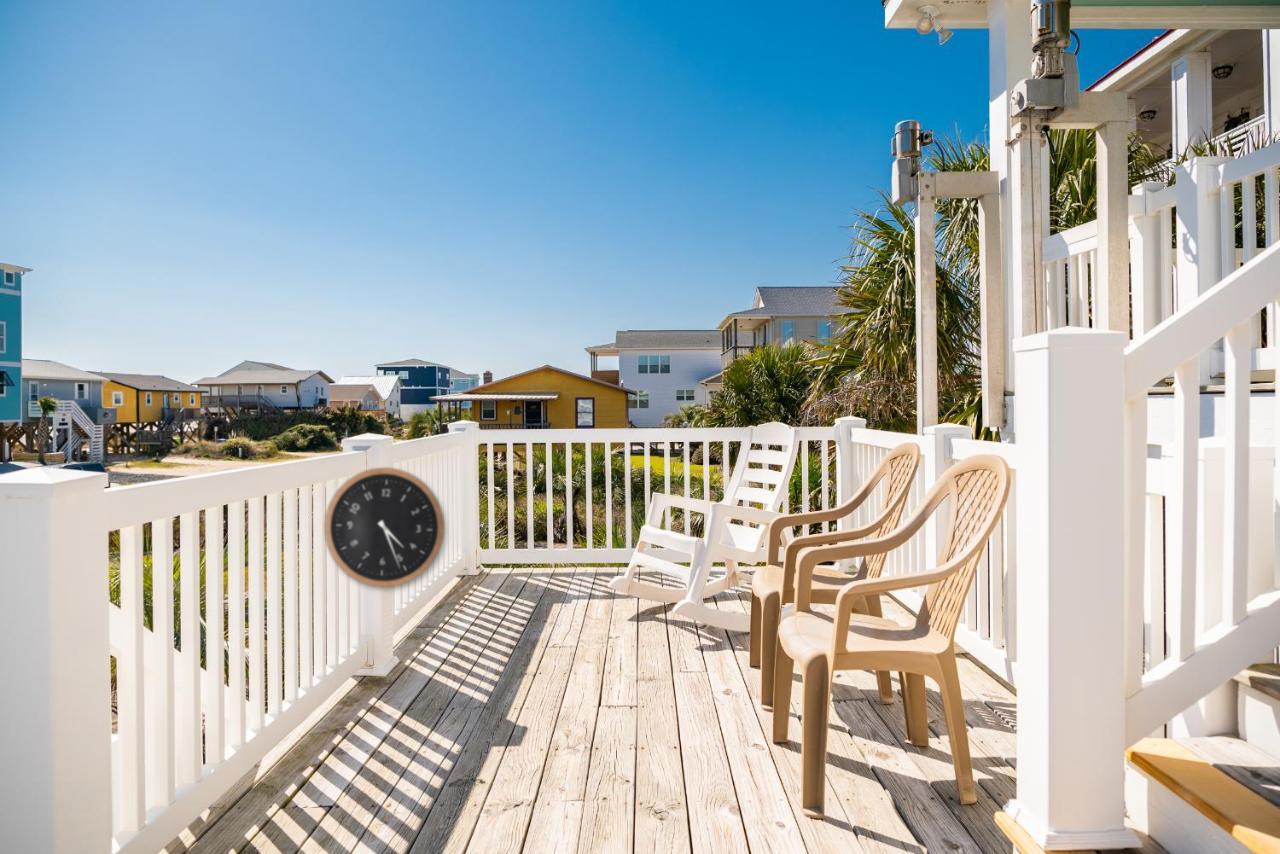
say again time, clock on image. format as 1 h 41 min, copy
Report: 4 h 26 min
